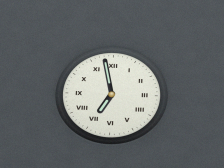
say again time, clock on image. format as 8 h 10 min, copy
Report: 6 h 58 min
